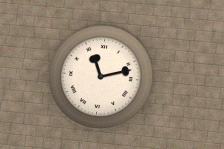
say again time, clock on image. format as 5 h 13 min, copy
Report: 11 h 12 min
